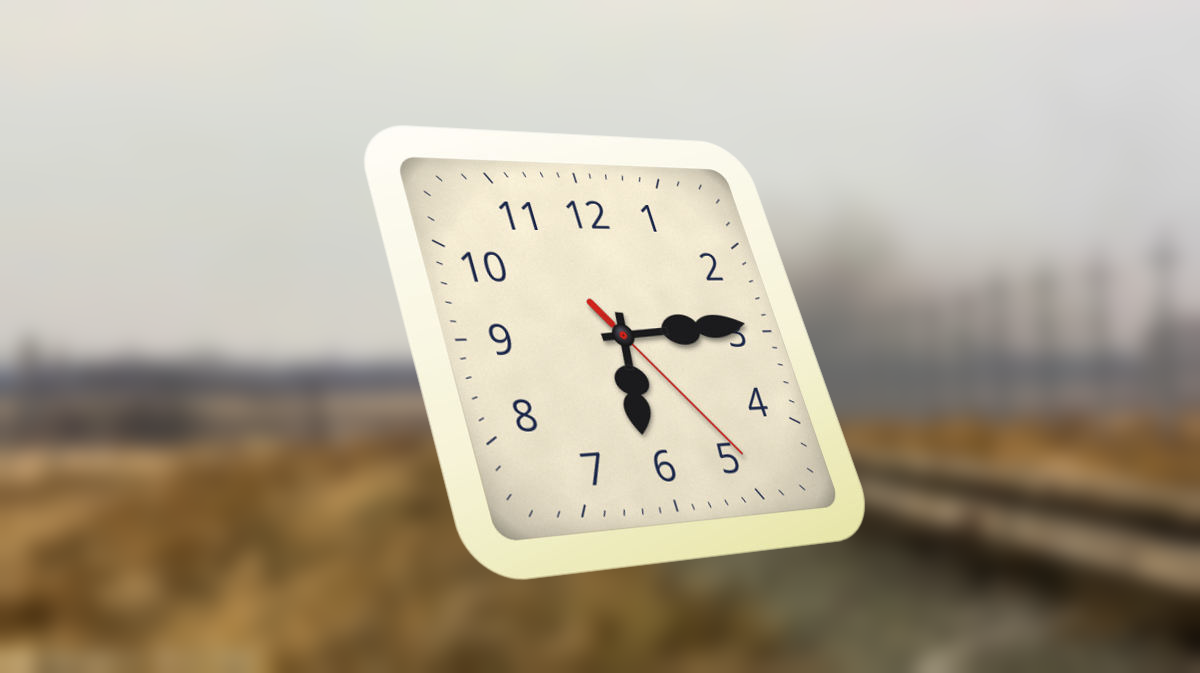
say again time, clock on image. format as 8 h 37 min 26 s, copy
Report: 6 h 14 min 24 s
